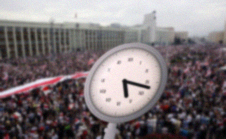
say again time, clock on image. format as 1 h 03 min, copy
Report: 5 h 17 min
